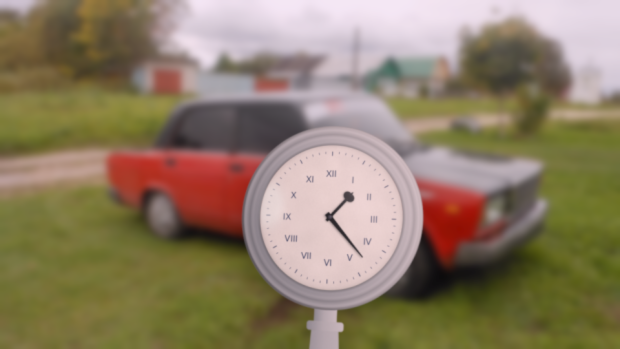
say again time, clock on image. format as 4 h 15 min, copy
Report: 1 h 23 min
